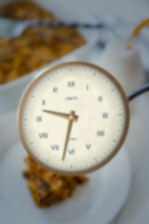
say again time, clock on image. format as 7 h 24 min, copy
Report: 9 h 32 min
